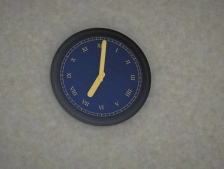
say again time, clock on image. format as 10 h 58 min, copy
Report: 7 h 01 min
